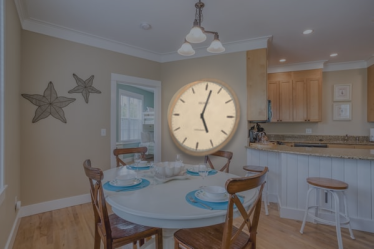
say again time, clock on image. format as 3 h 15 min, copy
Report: 5 h 02 min
